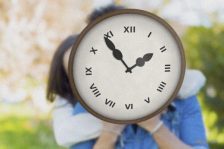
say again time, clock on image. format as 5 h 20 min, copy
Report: 1 h 54 min
